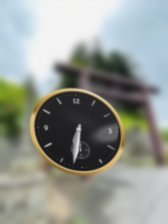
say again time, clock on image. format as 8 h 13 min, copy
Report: 6 h 32 min
